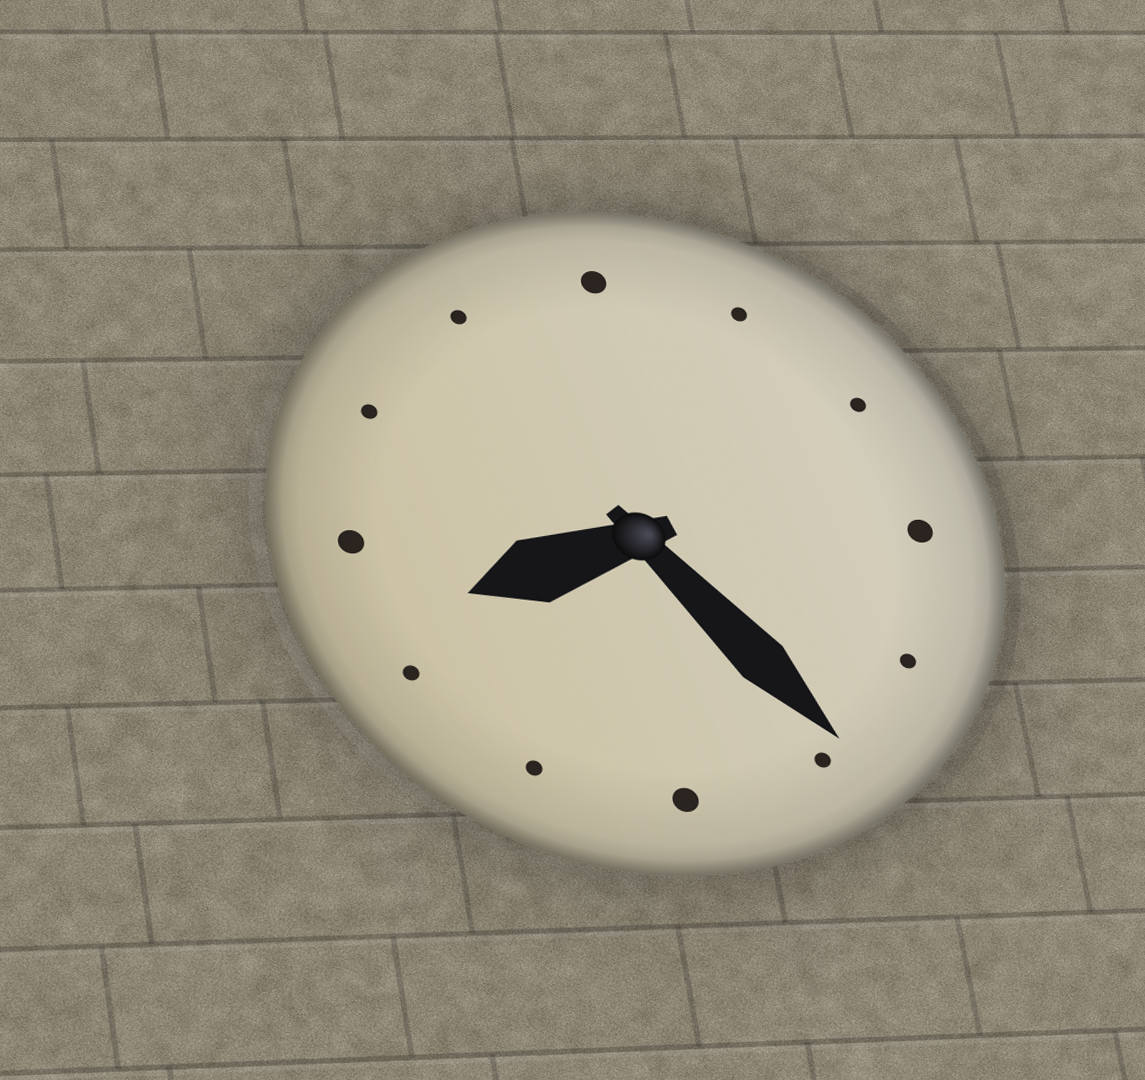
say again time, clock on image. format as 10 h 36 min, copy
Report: 8 h 24 min
